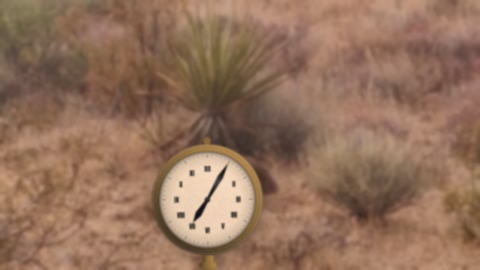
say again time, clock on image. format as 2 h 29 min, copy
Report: 7 h 05 min
